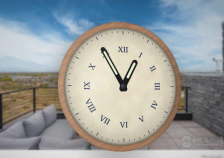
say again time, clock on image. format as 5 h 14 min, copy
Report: 12 h 55 min
